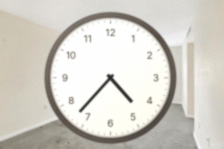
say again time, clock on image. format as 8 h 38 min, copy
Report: 4 h 37 min
